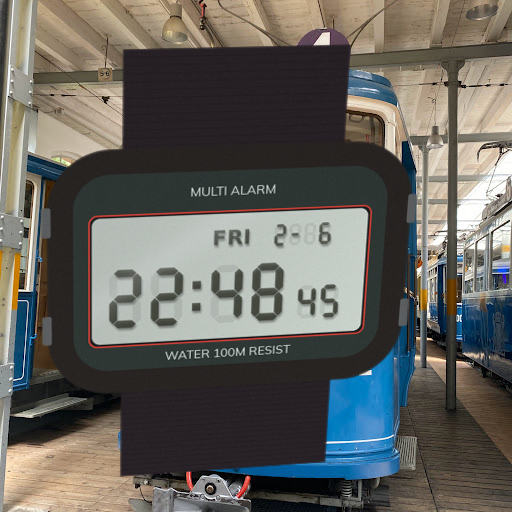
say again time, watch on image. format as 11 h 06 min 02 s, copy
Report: 22 h 48 min 45 s
